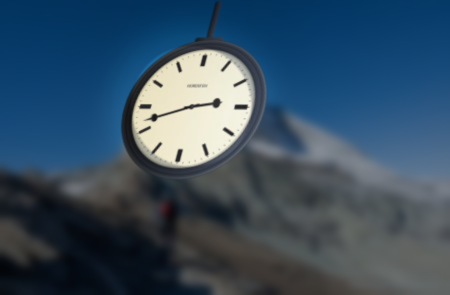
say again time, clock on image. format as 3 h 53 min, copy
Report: 2 h 42 min
